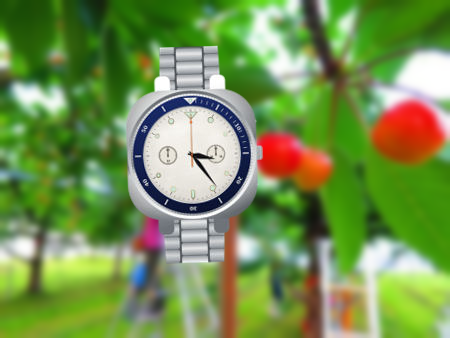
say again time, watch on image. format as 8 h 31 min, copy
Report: 3 h 24 min
